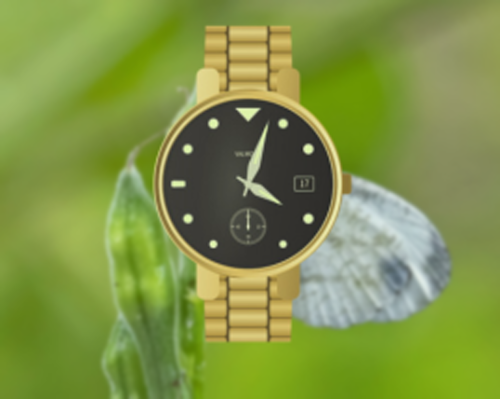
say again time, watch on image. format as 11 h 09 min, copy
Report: 4 h 03 min
